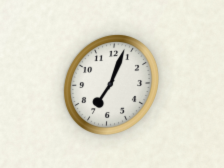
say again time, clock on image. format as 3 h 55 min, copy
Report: 7 h 03 min
